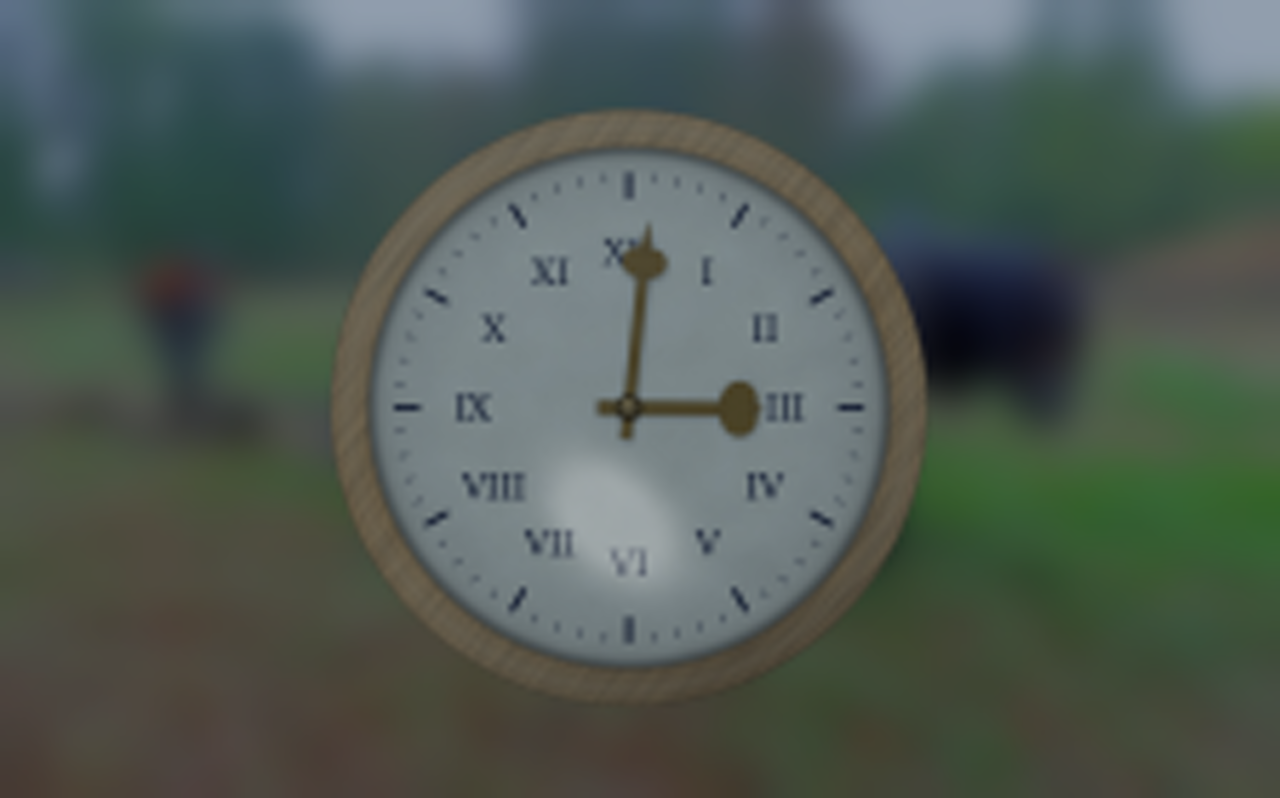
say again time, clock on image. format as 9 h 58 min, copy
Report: 3 h 01 min
